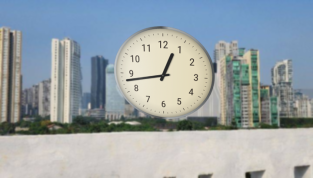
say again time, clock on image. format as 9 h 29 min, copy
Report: 12 h 43 min
